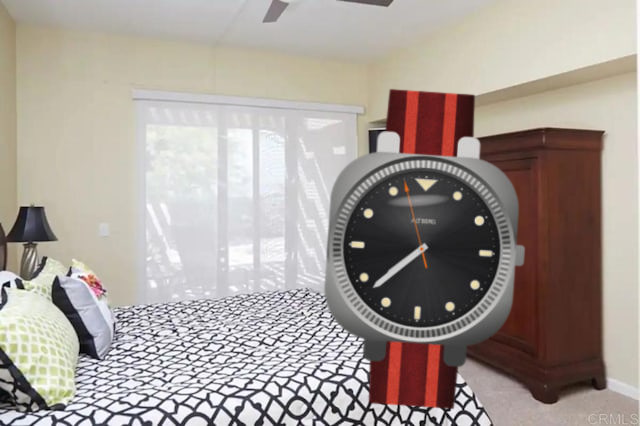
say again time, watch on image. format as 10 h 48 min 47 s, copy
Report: 7 h 37 min 57 s
